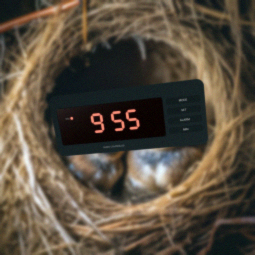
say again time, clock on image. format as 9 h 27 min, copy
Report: 9 h 55 min
